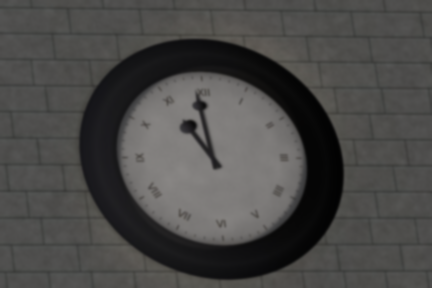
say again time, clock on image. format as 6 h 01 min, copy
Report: 10 h 59 min
